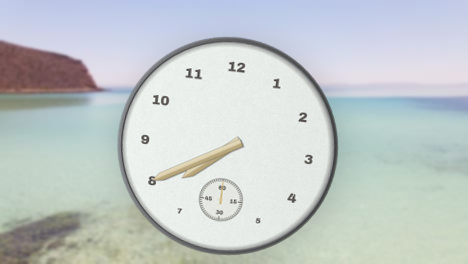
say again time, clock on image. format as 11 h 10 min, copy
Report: 7 h 40 min
